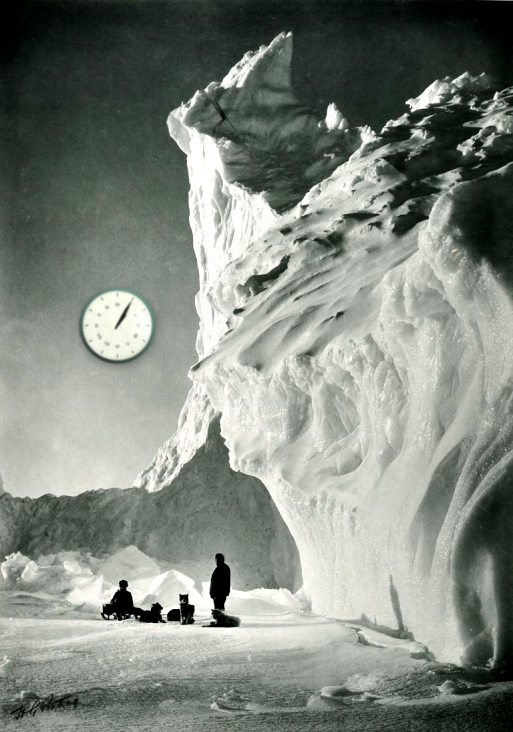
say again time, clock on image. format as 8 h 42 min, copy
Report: 1 h 05 min
